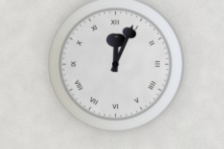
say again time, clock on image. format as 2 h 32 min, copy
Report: 12 h 04 min
